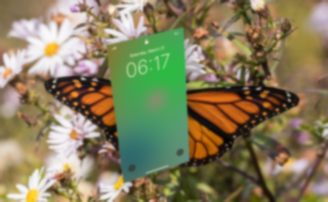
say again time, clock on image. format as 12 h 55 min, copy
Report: 6 h 17 min
